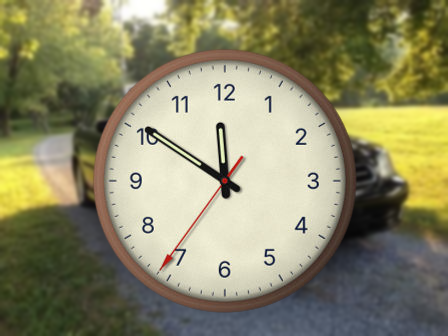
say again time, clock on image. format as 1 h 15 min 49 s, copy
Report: 11 h 50 min 36 s
